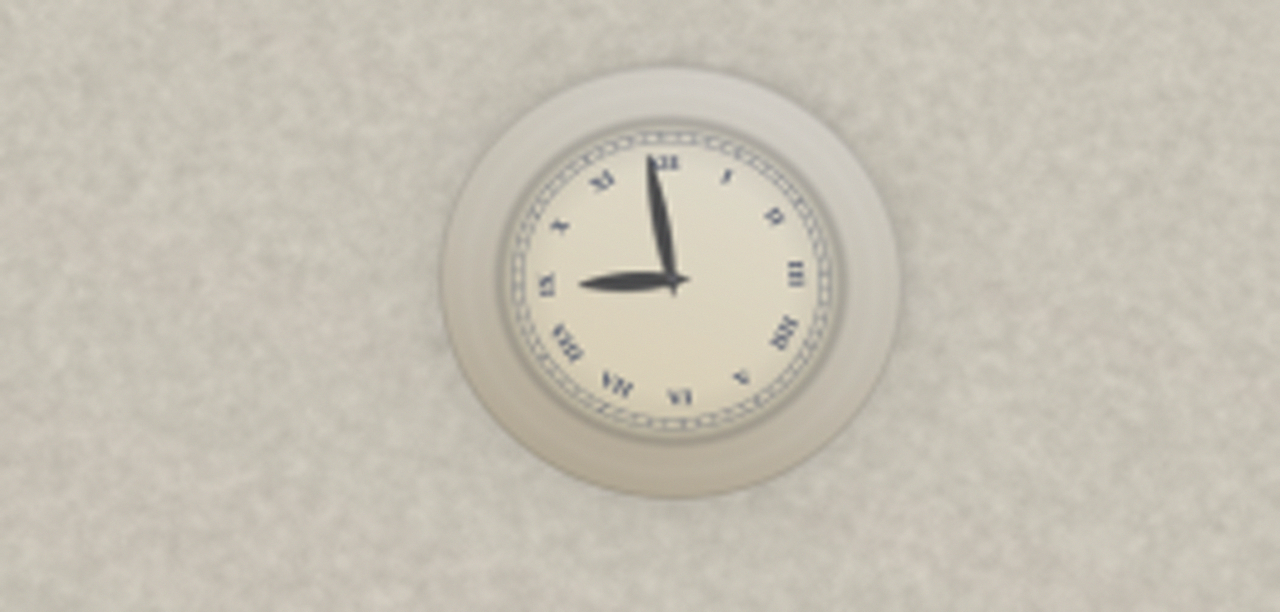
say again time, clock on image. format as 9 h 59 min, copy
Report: 8 h 59 min
